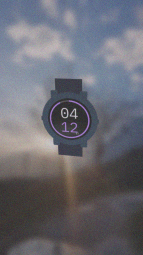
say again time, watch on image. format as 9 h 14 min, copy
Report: 4 h 12 min
